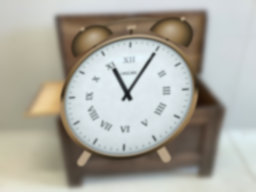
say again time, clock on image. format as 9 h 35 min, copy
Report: 11 h 05 min
